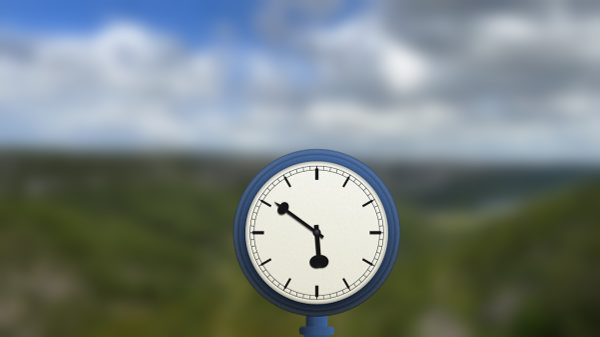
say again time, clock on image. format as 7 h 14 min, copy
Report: 5 h 51 min
